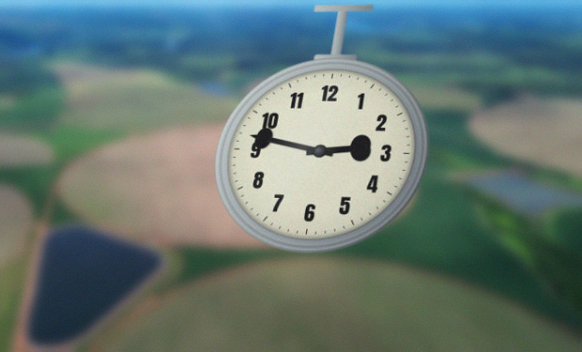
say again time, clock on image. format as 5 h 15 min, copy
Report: 2 h 47 min
